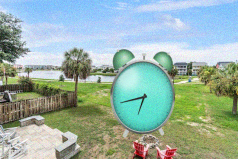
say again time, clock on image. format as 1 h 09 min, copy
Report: 6 h 43 min
